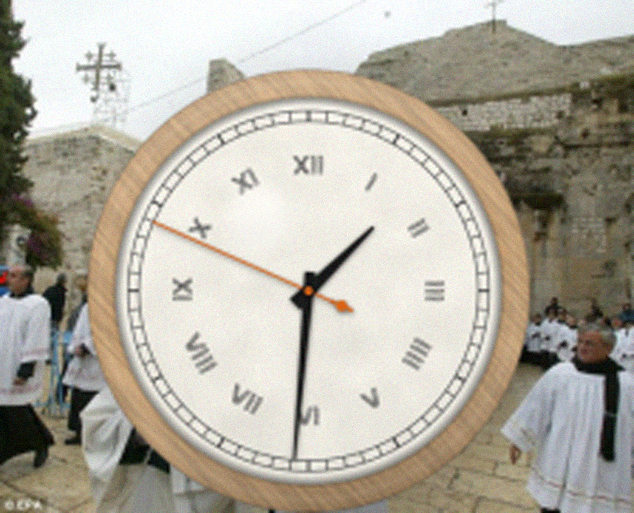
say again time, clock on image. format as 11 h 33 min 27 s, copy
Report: 1 h 30 min 49 s
